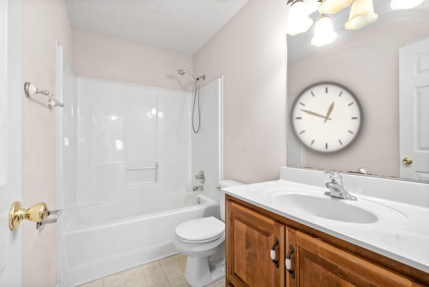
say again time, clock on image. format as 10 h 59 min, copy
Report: 12 h 48 min
